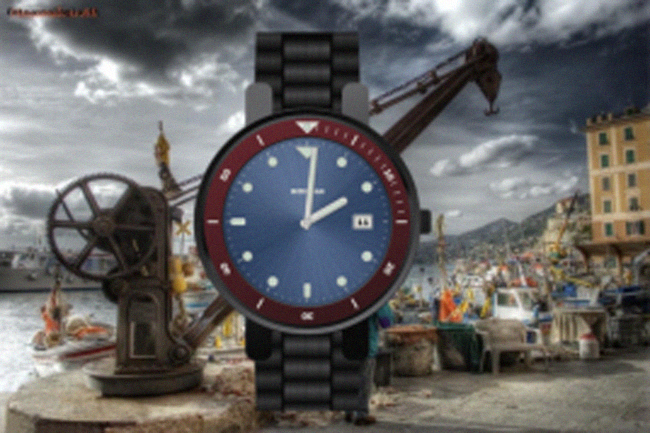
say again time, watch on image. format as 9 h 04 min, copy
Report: 2 h 01 min
